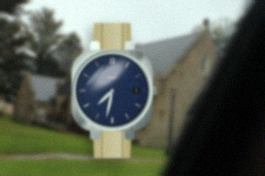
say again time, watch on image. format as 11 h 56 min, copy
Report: 7 h 32 min
